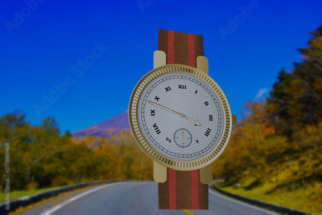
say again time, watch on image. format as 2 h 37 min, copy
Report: 3 h 48 min
